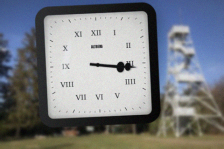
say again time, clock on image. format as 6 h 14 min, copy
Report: 3 h 16 min
